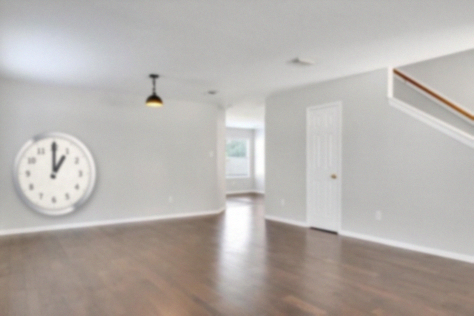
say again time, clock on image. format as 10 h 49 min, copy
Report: 1 h 00 min
